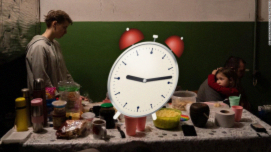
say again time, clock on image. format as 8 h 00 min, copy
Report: 9 h 13 min
